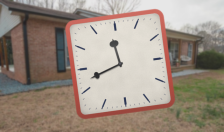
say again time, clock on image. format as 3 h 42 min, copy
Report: 11 h 42 min
